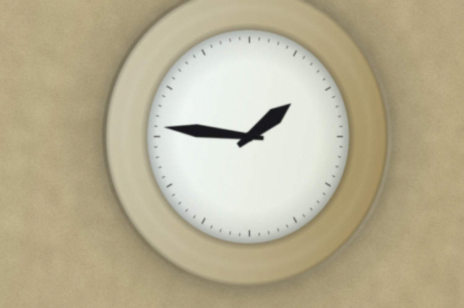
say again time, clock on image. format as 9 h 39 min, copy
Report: 1 h 46 min
